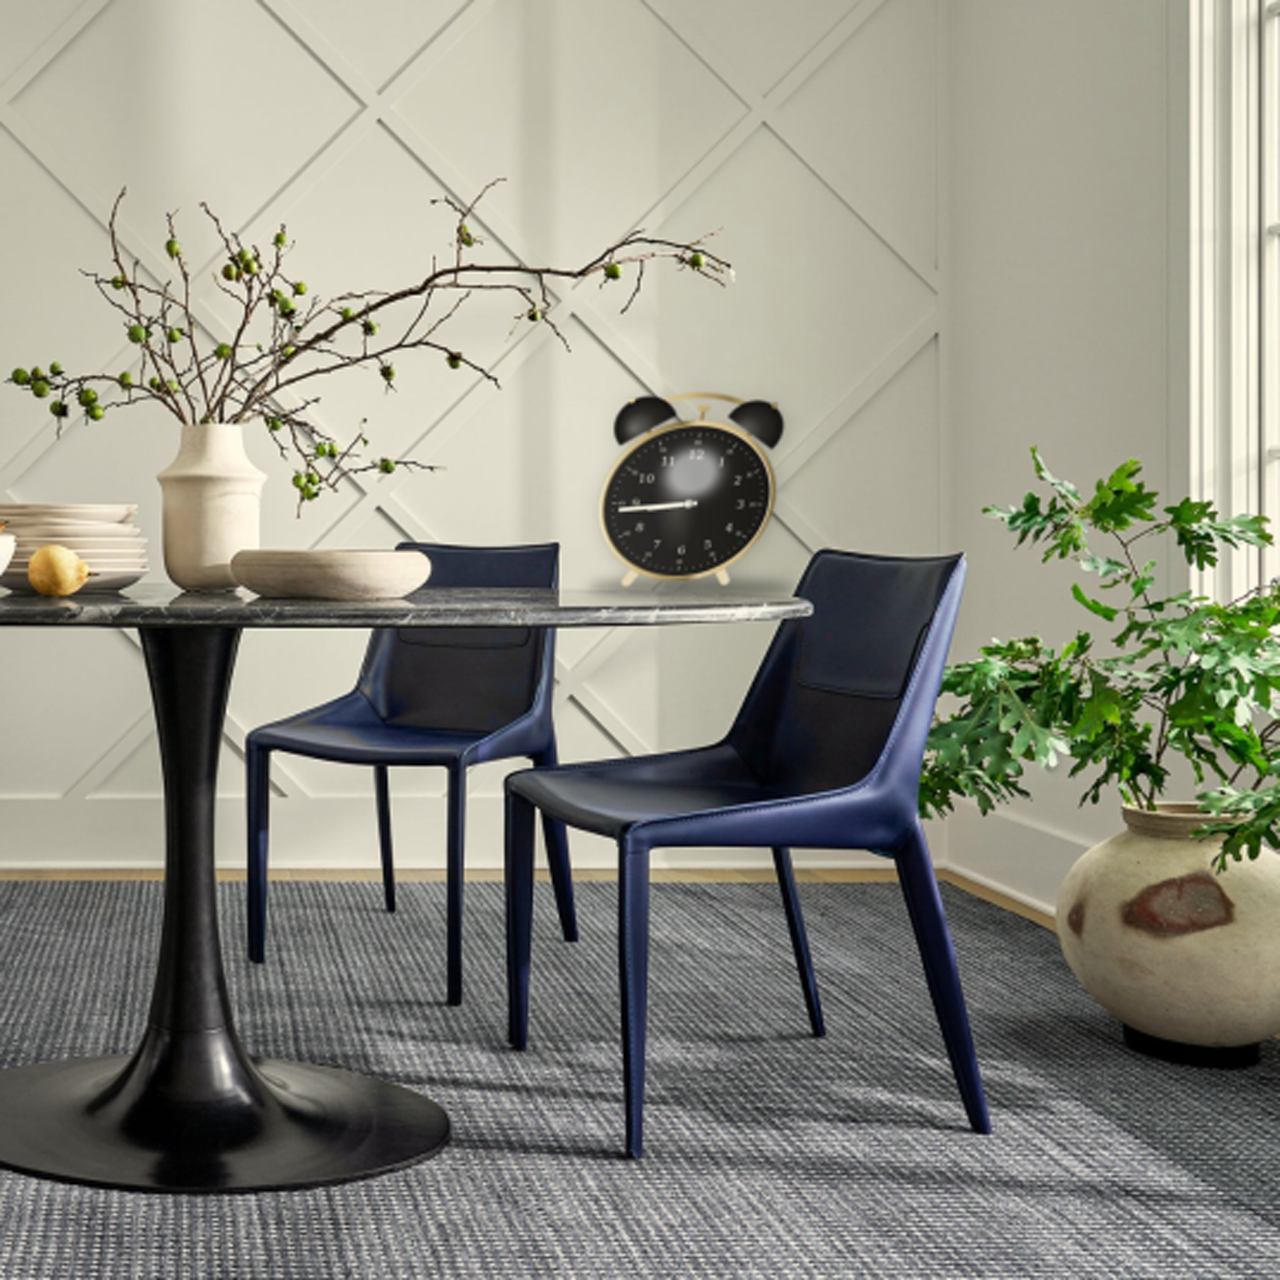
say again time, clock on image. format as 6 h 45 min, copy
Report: 8 h 44 min
